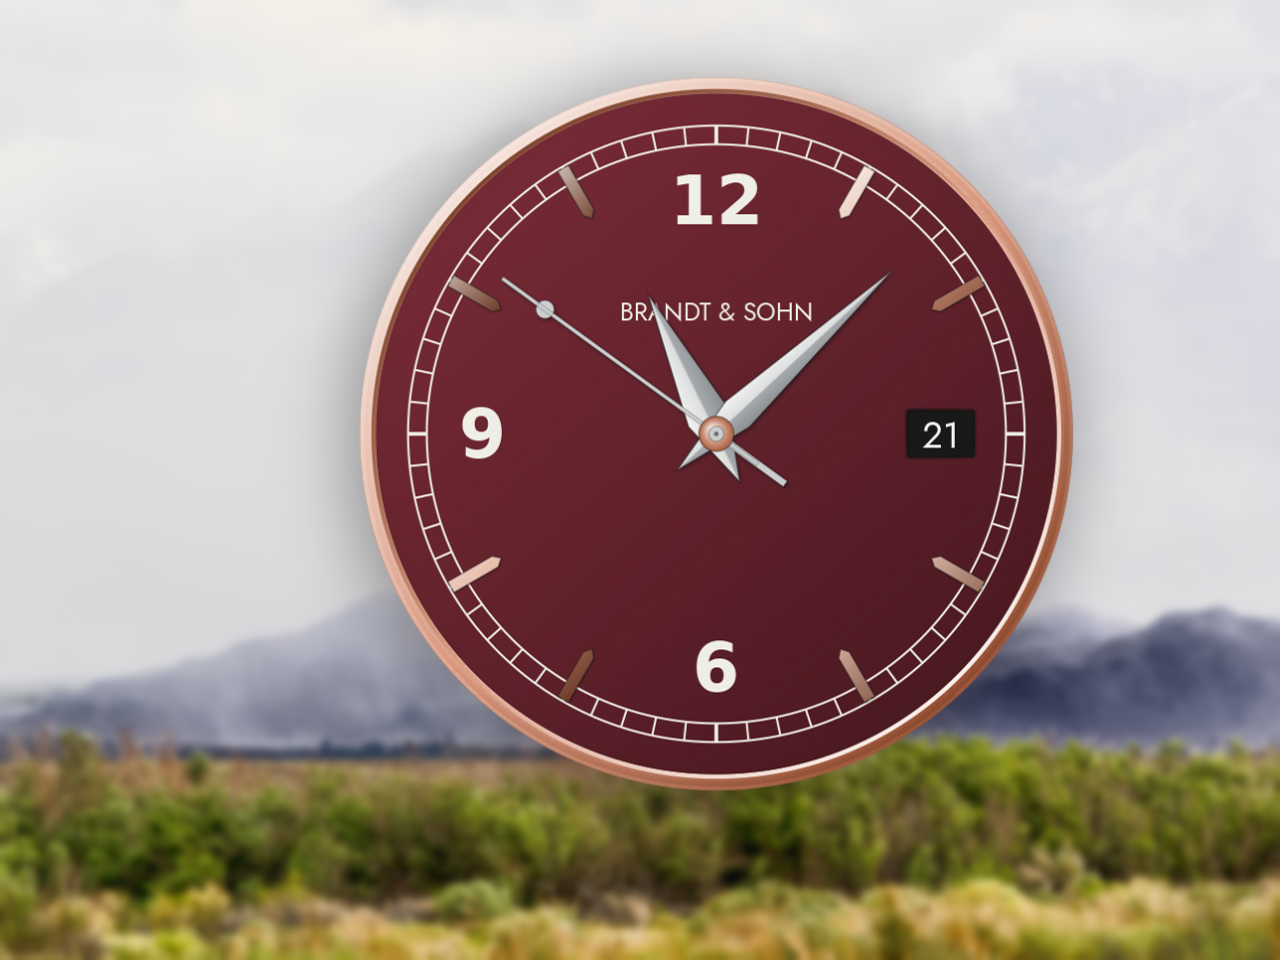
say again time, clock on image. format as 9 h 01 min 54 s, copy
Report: 11 h 07 min 51 s
